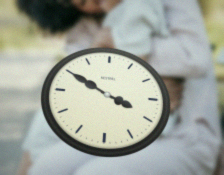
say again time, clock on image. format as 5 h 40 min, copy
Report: 3 h 50 min
